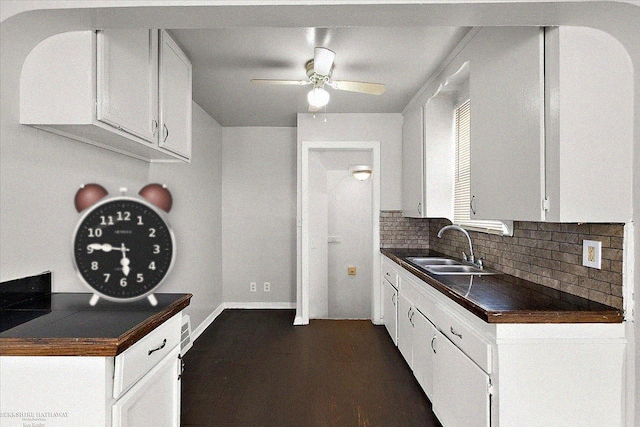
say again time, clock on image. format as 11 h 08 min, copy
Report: 5 h 46 min
